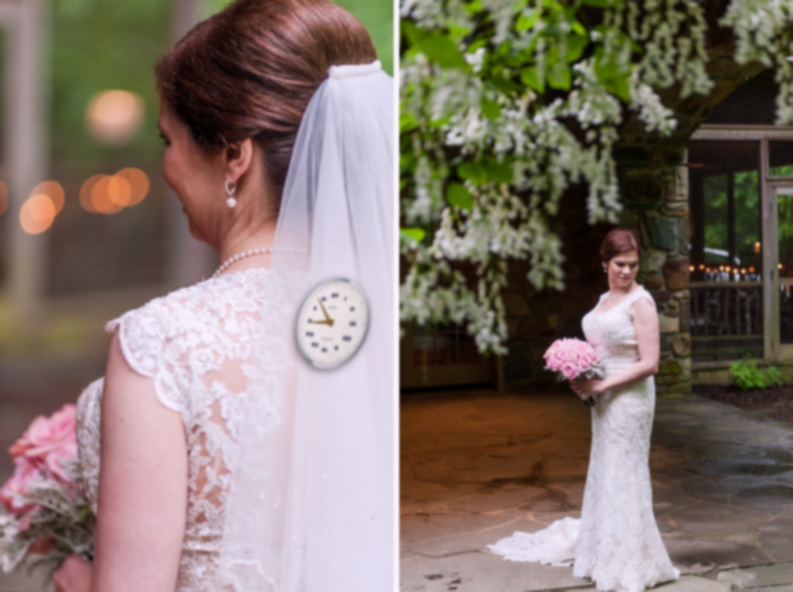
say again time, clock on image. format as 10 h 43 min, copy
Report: 8 h 53 min
